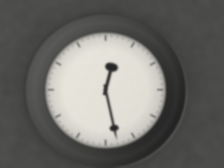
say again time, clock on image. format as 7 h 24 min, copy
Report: 12 h 28 min
